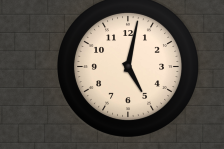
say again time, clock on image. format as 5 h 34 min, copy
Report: 5 h 02 min
